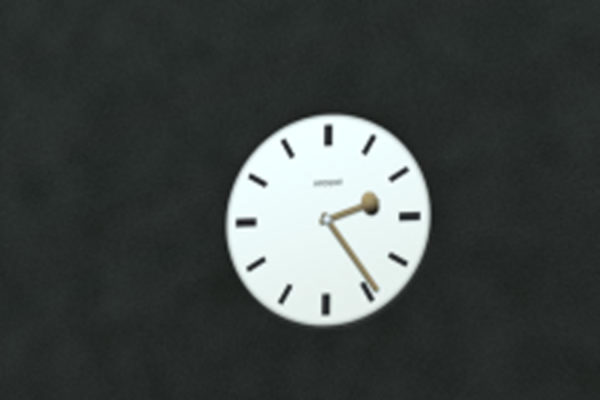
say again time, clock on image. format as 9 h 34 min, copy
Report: 2 h 24 min
